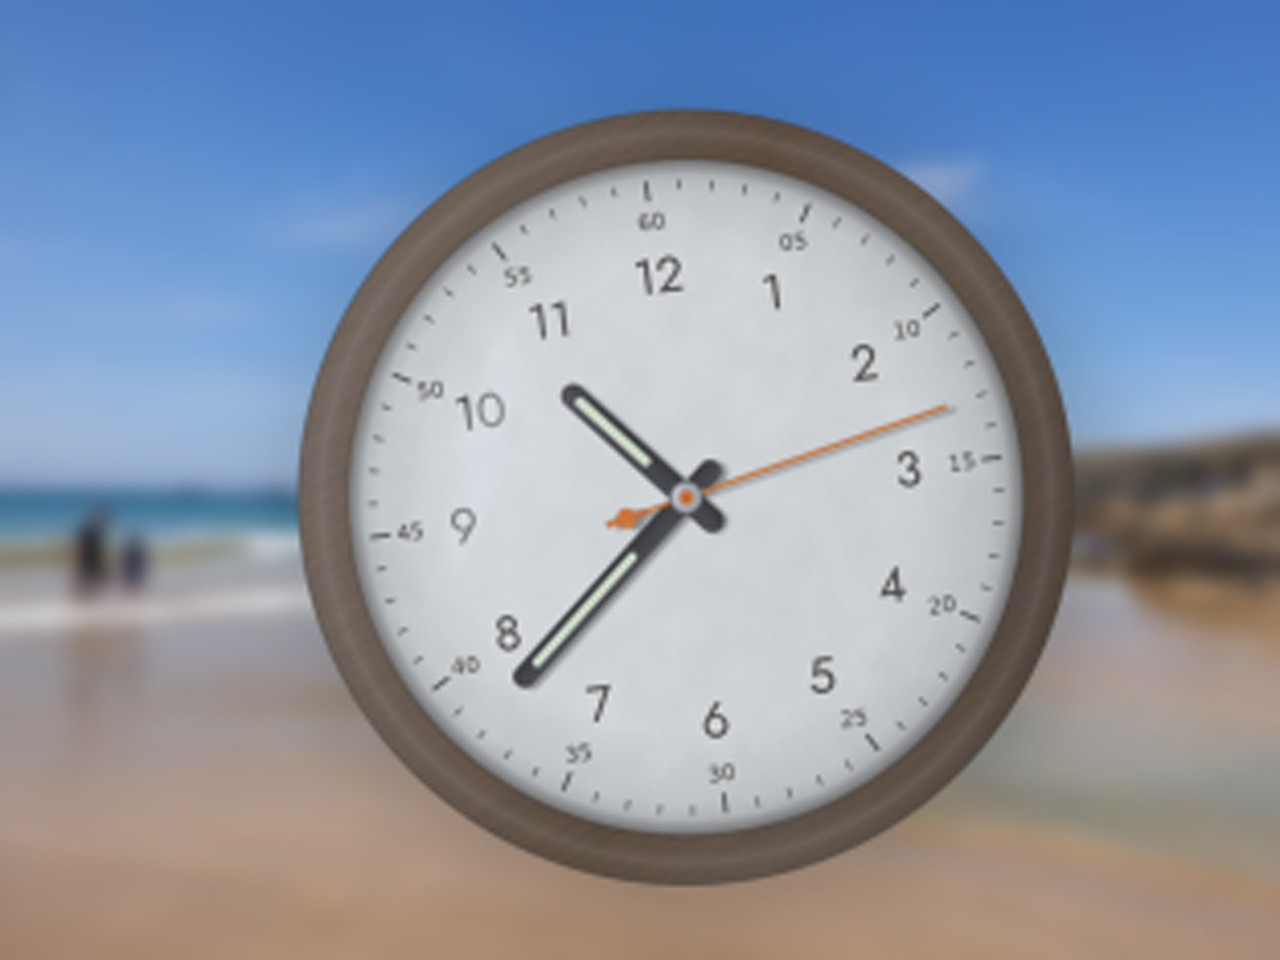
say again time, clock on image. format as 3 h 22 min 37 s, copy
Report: 10 h 38 min 13 s
